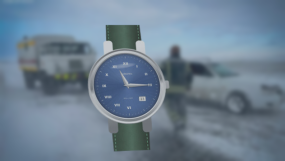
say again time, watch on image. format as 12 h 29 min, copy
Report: 11 h 15 min
